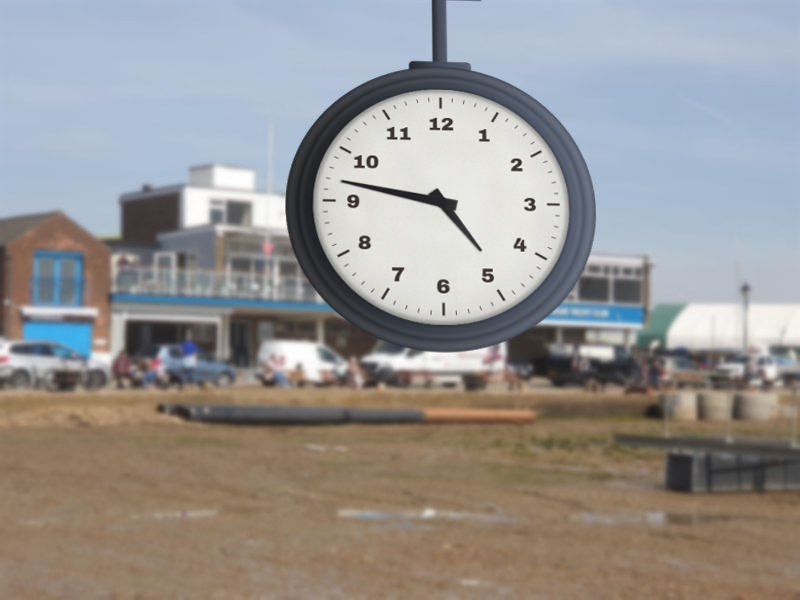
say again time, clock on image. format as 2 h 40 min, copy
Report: 4 h 47 min
